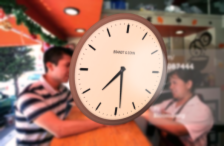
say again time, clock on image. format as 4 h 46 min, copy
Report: 7 h 29 min
